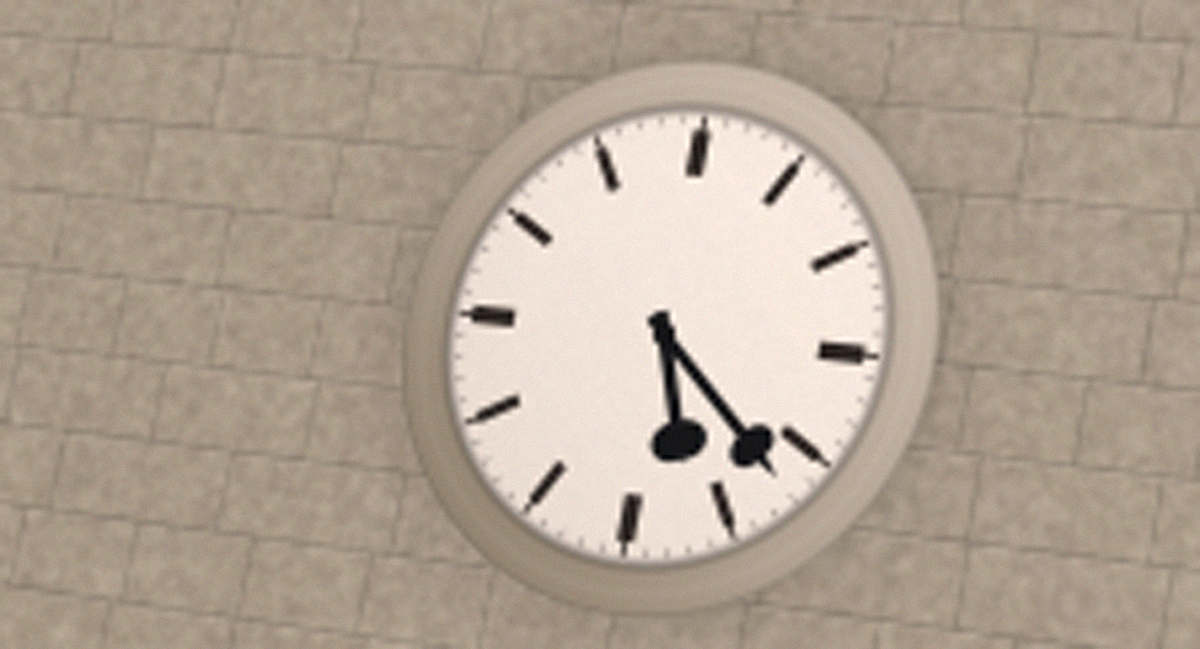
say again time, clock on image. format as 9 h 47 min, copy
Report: 5 h 22 min
